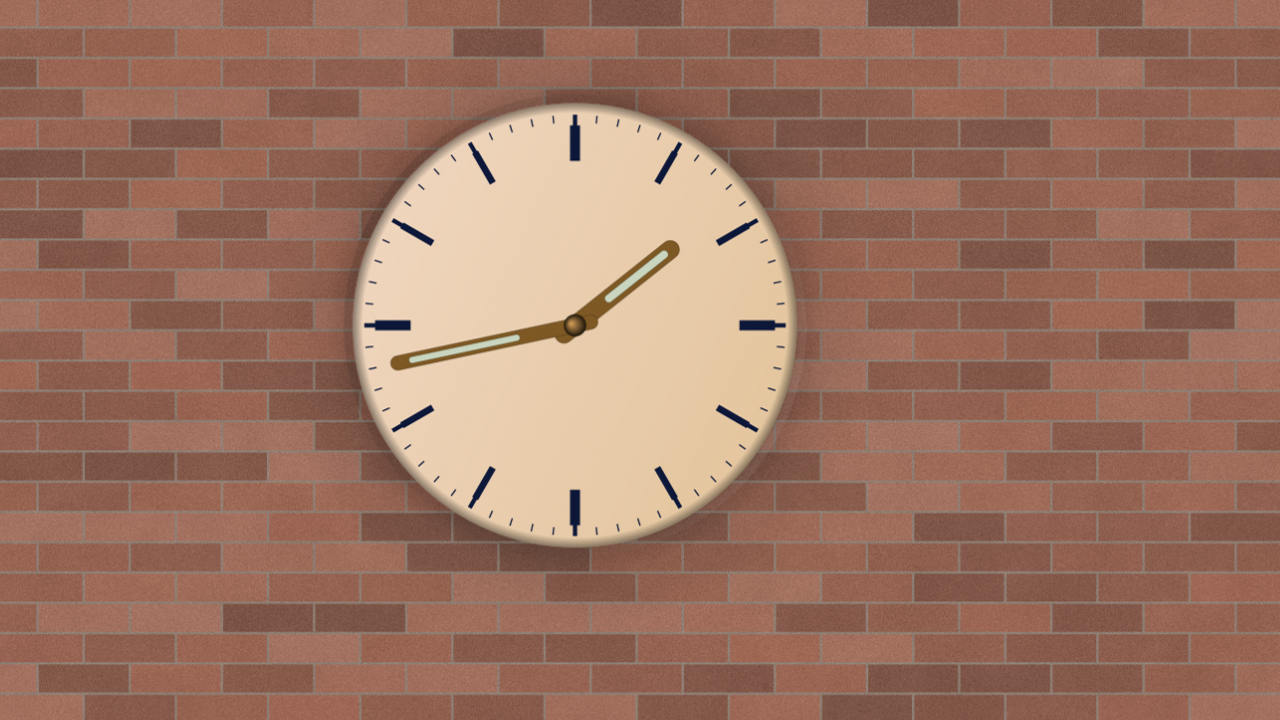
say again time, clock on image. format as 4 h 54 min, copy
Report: 1 h 43 min
